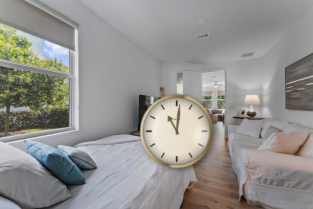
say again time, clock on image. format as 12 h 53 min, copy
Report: 11 h 01 min
